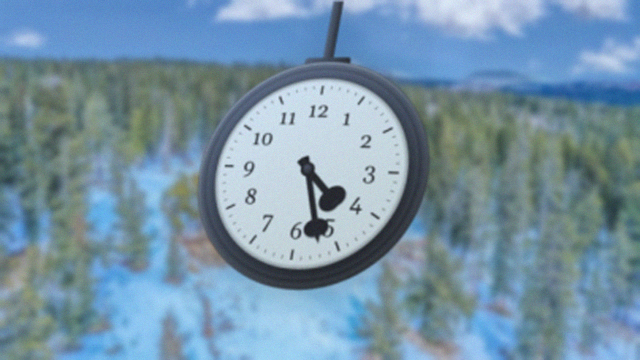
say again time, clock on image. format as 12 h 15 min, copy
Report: 4 h 27 min
